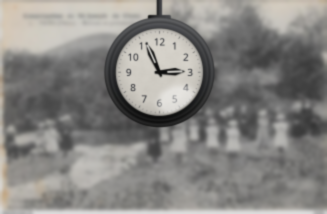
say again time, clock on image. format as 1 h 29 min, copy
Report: 2 h 56 min
